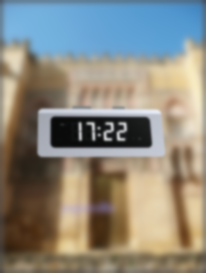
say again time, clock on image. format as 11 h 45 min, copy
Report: 17 h 22 min
